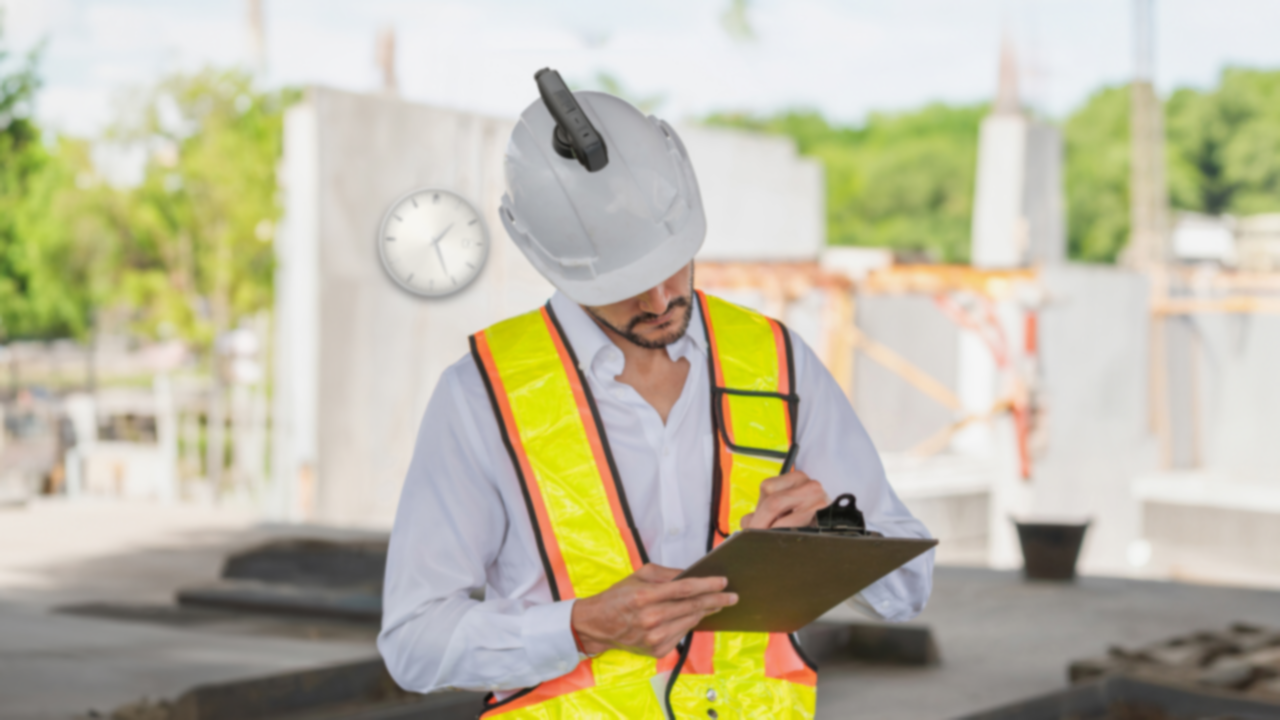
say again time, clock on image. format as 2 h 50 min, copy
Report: 1 h 26 min
